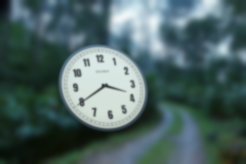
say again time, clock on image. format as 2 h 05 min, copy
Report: 3 h 40 min
